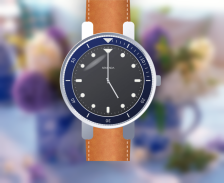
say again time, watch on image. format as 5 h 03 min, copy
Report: 5 h 00 min
